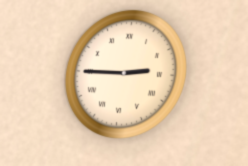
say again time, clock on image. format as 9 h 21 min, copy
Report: 2 h 45 min
